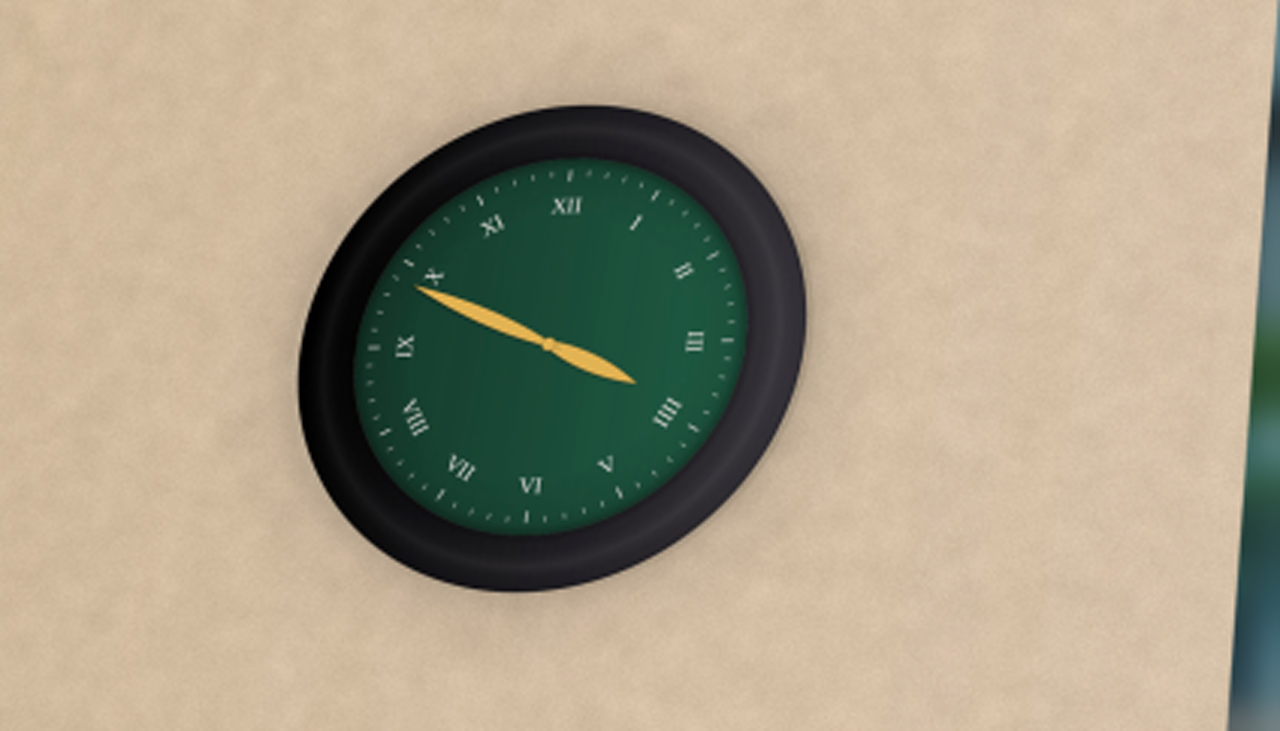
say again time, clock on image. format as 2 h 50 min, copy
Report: 3 h 49 min
